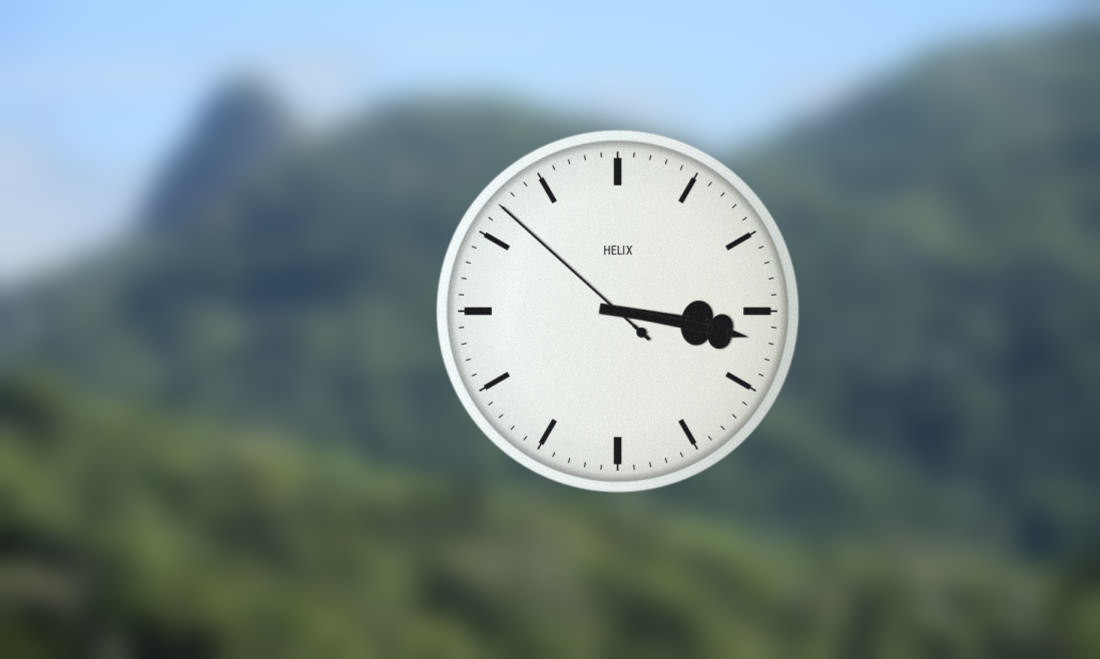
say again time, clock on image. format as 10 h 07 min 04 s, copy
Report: 3 h 16 min 52 s
